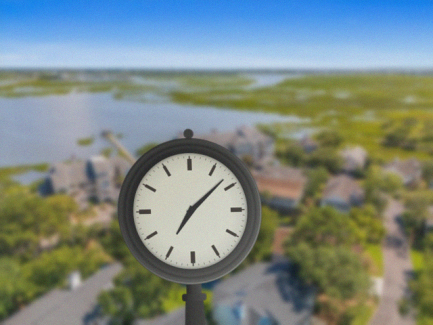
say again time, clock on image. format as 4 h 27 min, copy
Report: 7 h 08 min
